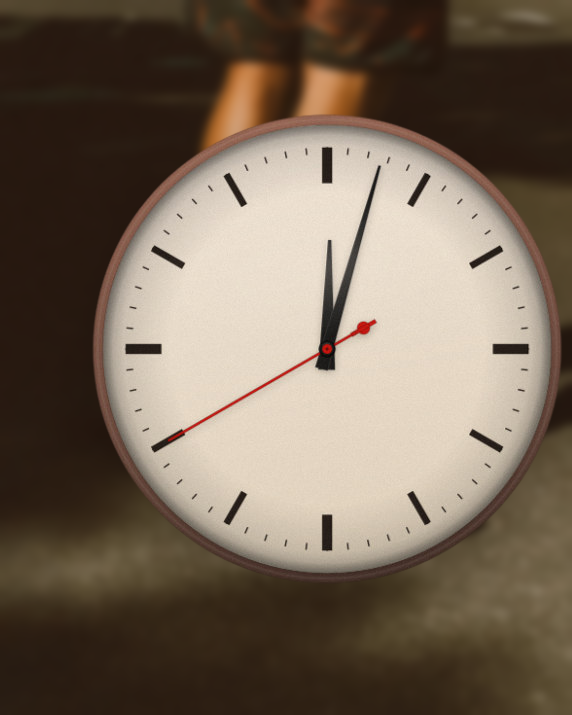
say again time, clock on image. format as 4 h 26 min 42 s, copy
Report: 12 h 02 min 40 s
